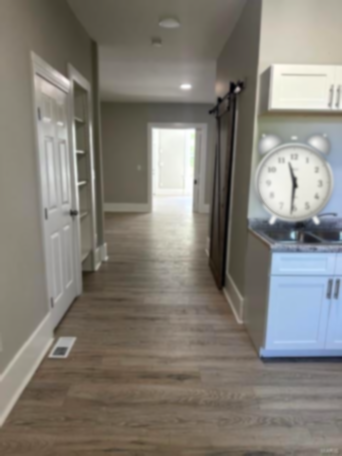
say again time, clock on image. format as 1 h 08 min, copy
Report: 11 h 31 min
